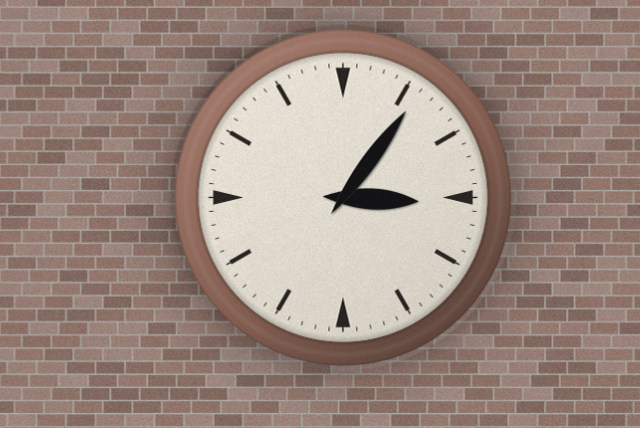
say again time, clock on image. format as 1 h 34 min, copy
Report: 3 h 06 min
